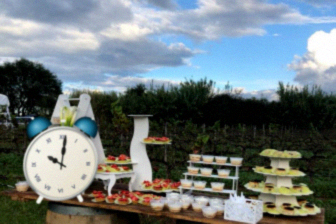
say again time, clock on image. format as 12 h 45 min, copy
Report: 10 h 01 min
